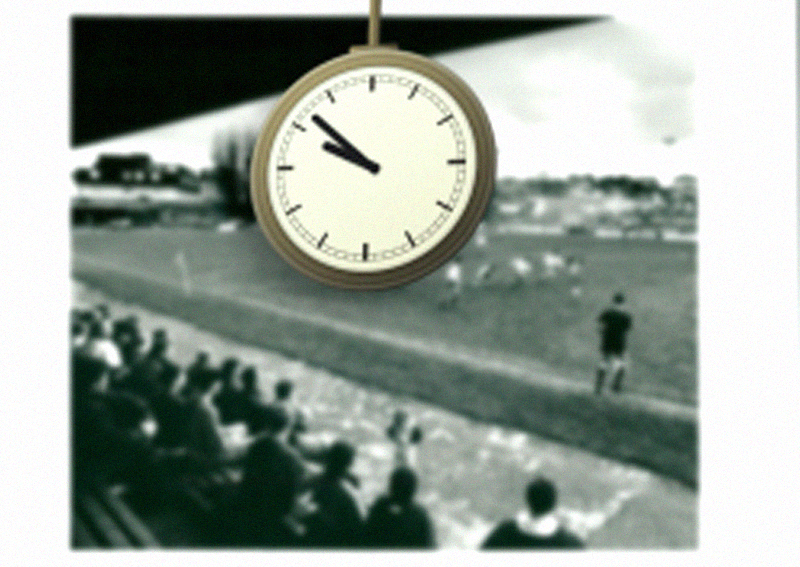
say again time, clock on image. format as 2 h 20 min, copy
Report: 9 h 52 min
